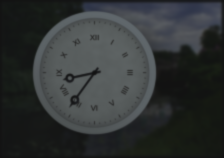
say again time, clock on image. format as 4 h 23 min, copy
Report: 8 h 36 min
